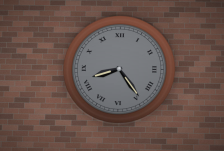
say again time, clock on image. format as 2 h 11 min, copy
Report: 8 h 24 min
